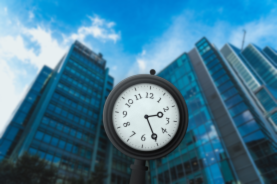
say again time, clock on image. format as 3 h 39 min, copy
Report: 2 h 25 min
